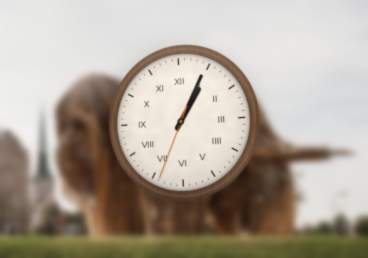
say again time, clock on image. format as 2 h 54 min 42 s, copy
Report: 1 h 04 min 34 s
